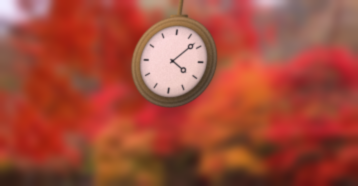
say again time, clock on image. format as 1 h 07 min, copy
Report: 4 h 08 min
